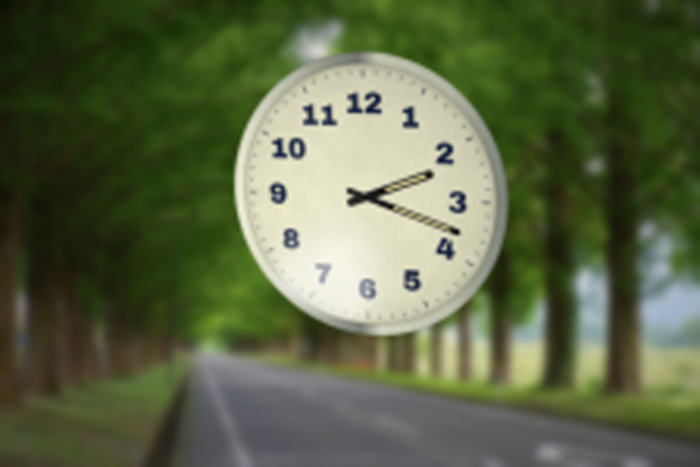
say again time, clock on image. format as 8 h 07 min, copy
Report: 2 h 18 min
